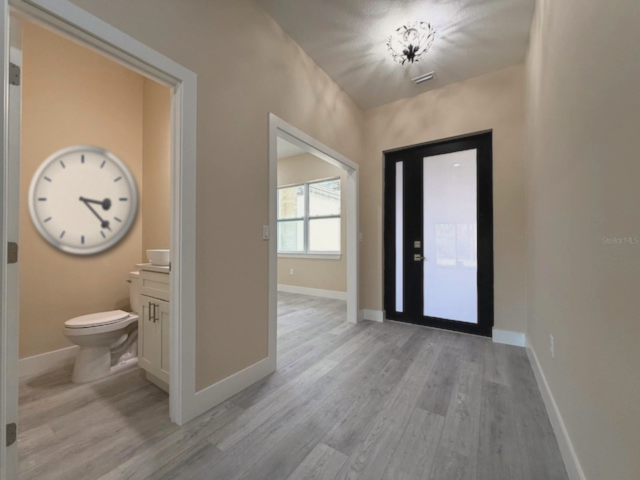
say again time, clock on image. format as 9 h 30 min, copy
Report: 3 h 23 min
